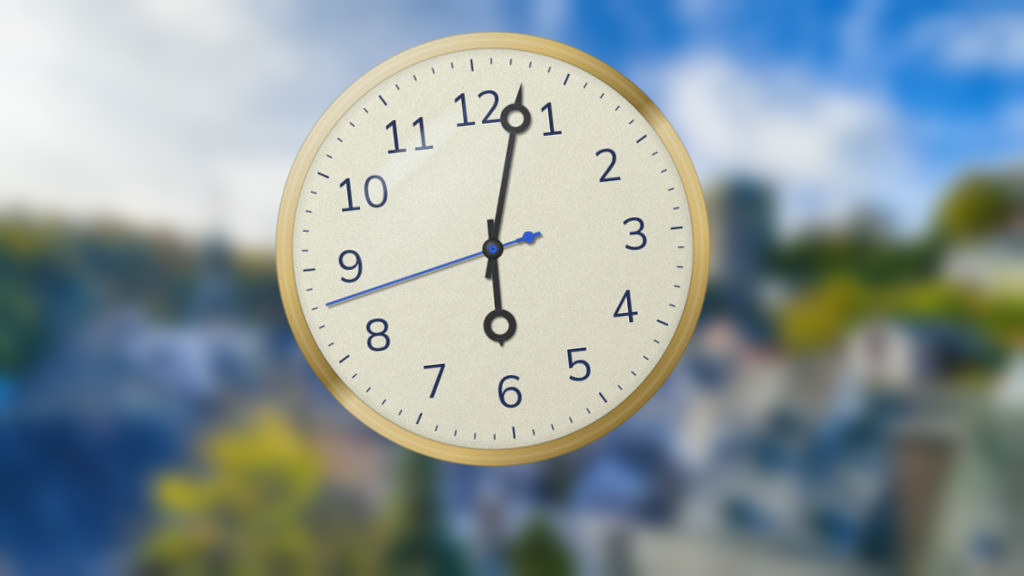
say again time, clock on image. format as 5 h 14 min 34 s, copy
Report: 6 h 02 min 43 s
